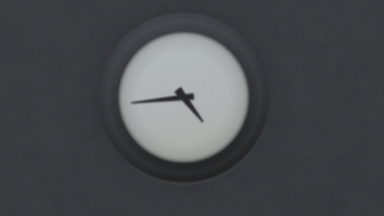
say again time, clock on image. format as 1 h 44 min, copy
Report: 4 h 44 min
